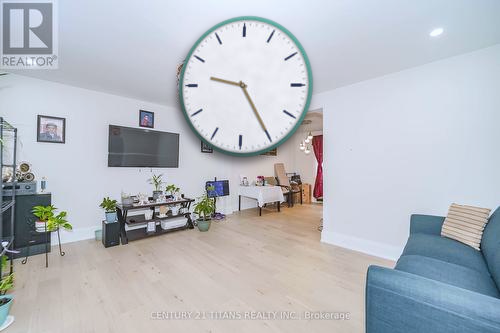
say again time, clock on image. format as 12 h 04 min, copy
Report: 9 h 25 min
